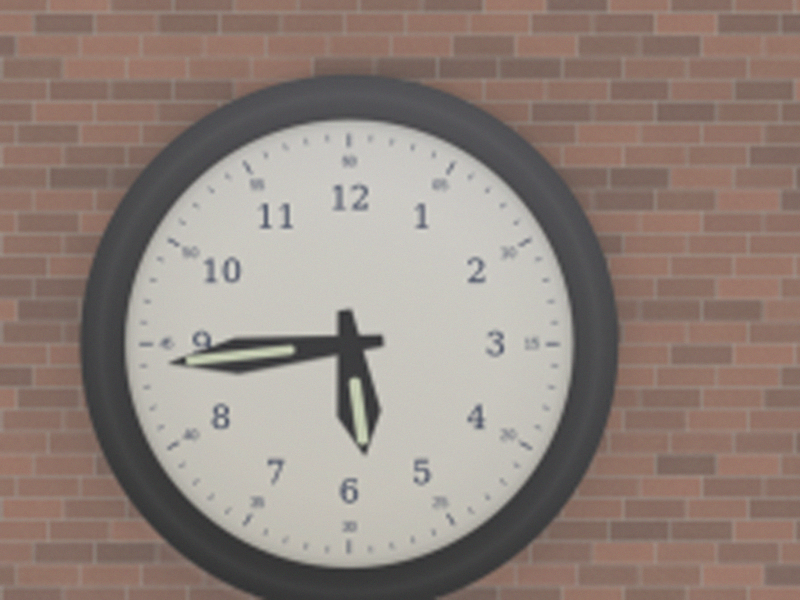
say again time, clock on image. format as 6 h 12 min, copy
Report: 5 h 44 min
